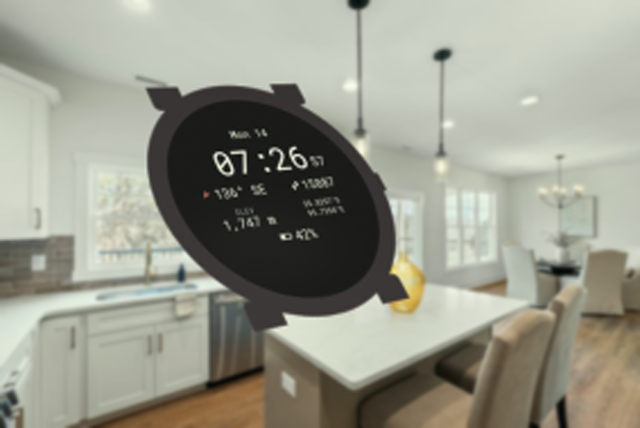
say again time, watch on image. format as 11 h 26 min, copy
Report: 7 h 26 min
